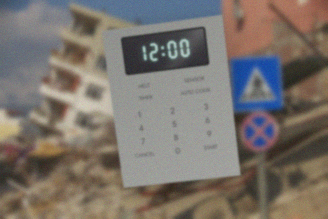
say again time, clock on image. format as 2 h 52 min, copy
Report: 12 h 00 min
